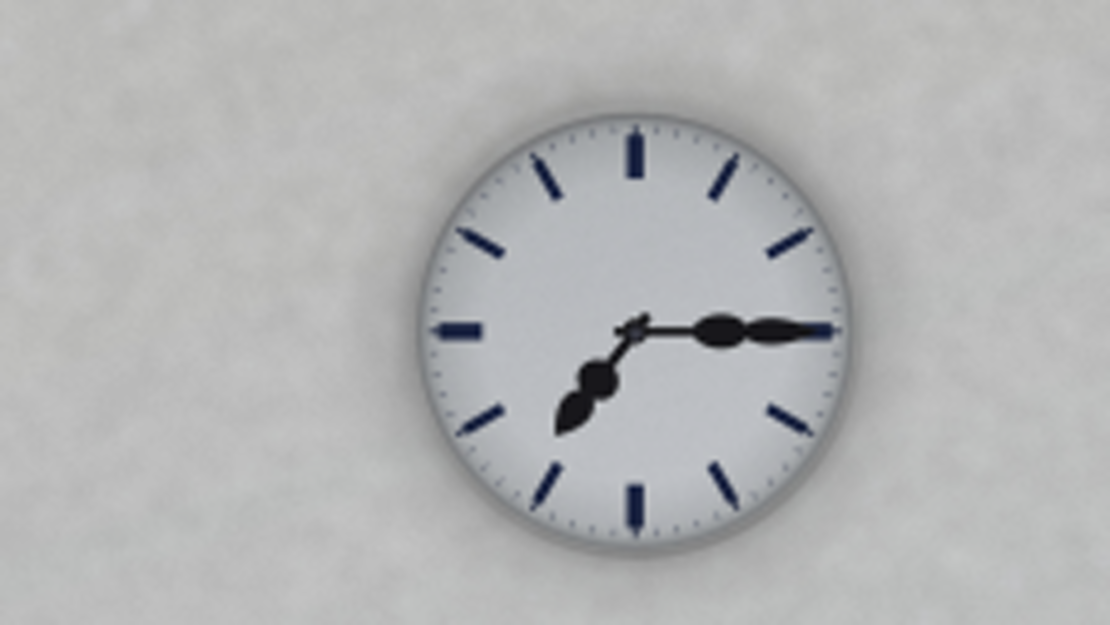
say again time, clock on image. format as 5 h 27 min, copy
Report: 7 h 15 min
